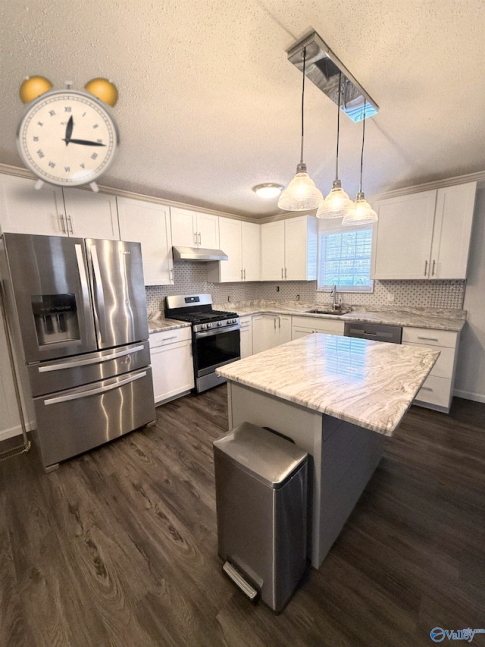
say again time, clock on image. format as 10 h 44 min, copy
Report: 12 h 16 min
